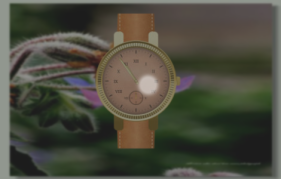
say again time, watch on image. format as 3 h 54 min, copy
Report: 10 h 54 min
